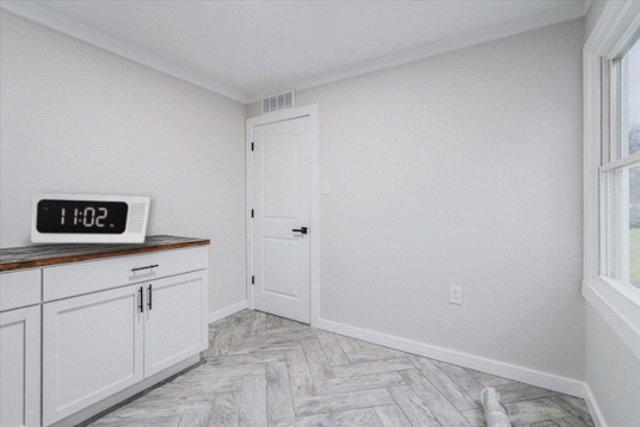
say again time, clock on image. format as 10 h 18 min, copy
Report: 11 h 02 min
